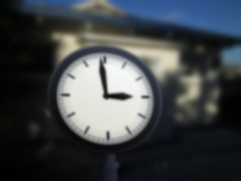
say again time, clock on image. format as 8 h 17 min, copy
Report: 2 h 59 min
